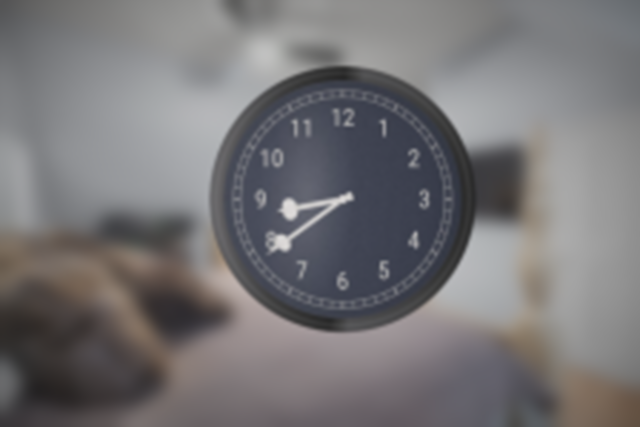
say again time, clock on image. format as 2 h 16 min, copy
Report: 8 h 39 min
